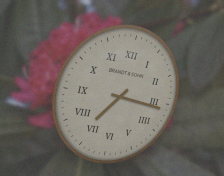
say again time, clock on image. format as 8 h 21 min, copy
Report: 7 h 16 min
